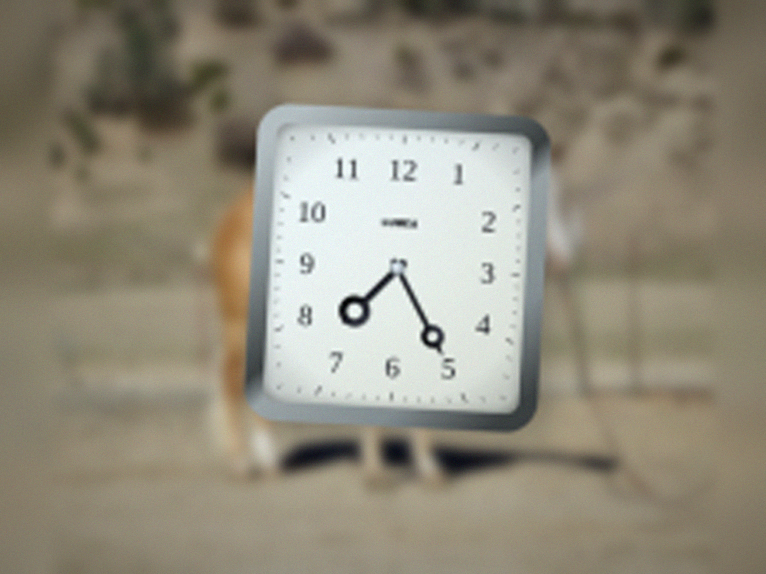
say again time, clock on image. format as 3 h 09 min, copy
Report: 7 h 25 min
